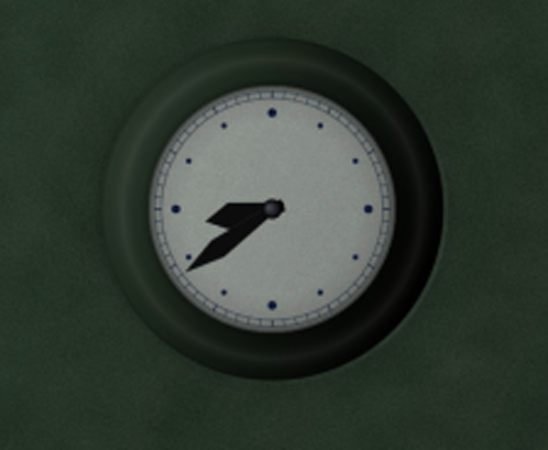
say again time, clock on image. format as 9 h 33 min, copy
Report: 8 h 39 min
